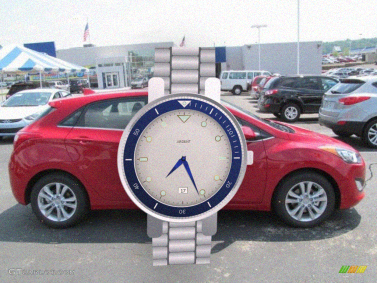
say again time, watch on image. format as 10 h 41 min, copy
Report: 7 h 26 min
